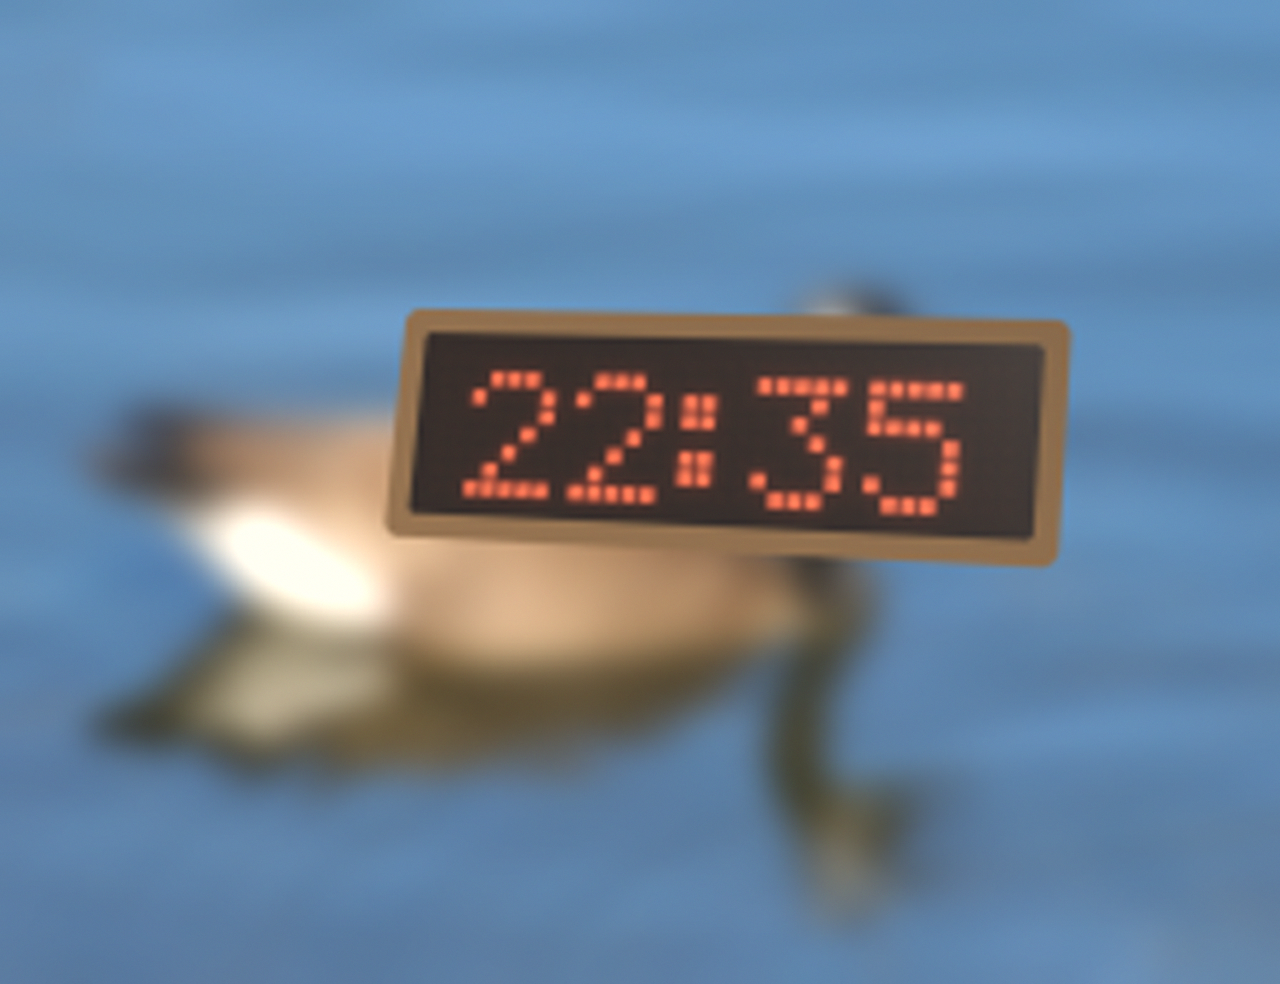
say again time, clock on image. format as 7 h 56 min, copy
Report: 22 h 35 min
